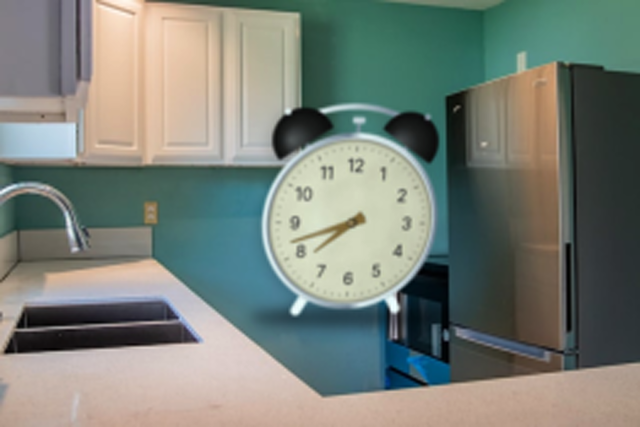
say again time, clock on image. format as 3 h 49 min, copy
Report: 7 h 42 min
